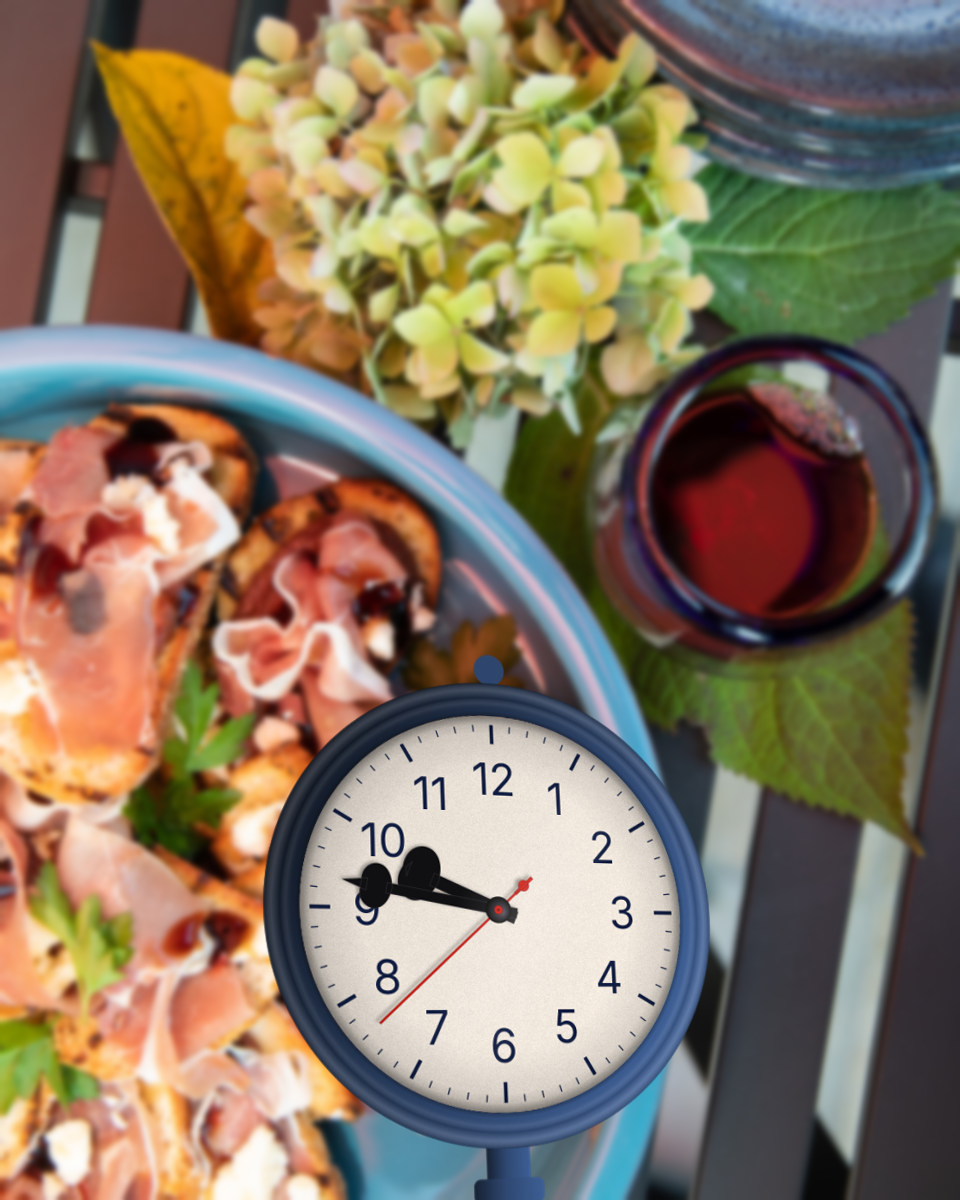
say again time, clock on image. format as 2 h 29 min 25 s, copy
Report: 9 h 46 min 38 s
